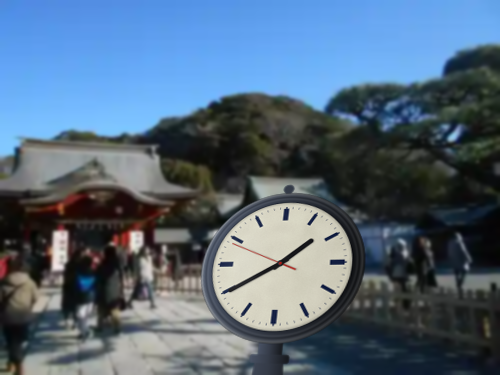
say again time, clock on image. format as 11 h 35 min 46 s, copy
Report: 1 h 39 min 49 s
